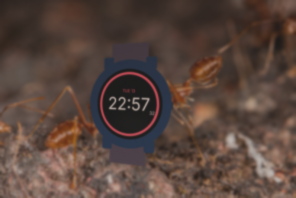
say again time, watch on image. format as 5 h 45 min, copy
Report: 22 h 57 min
